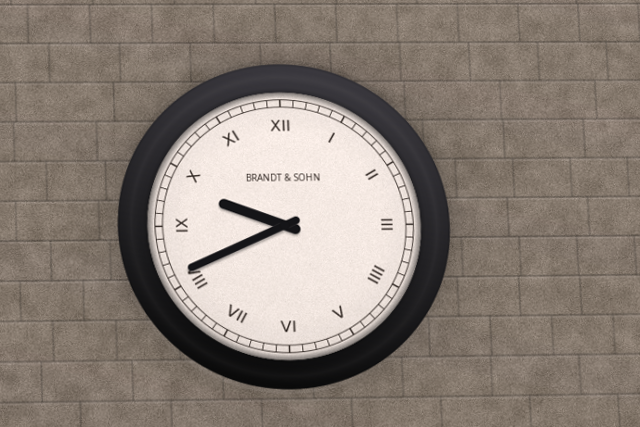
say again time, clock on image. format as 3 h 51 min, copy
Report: 9 h 41 min
